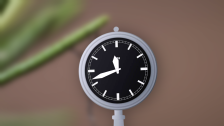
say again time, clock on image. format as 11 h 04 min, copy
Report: 11 h 42 min
